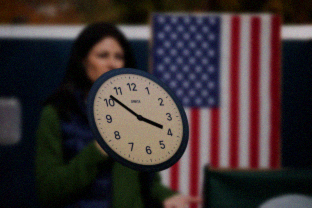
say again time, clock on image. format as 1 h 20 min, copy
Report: 3 h 52 min
